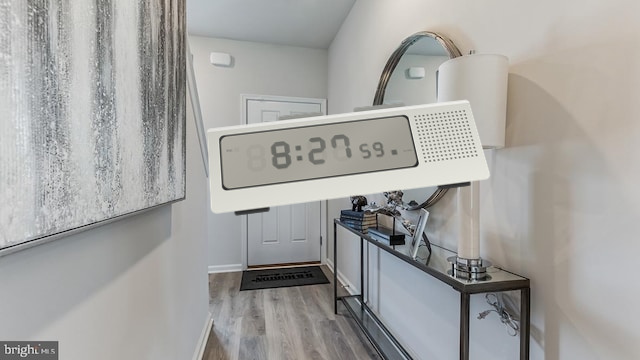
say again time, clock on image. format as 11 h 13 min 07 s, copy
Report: 8 h 27 min 59 s
